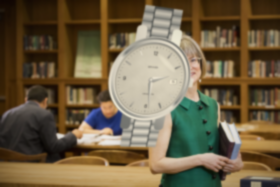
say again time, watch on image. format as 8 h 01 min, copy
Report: 2 h 29 min
